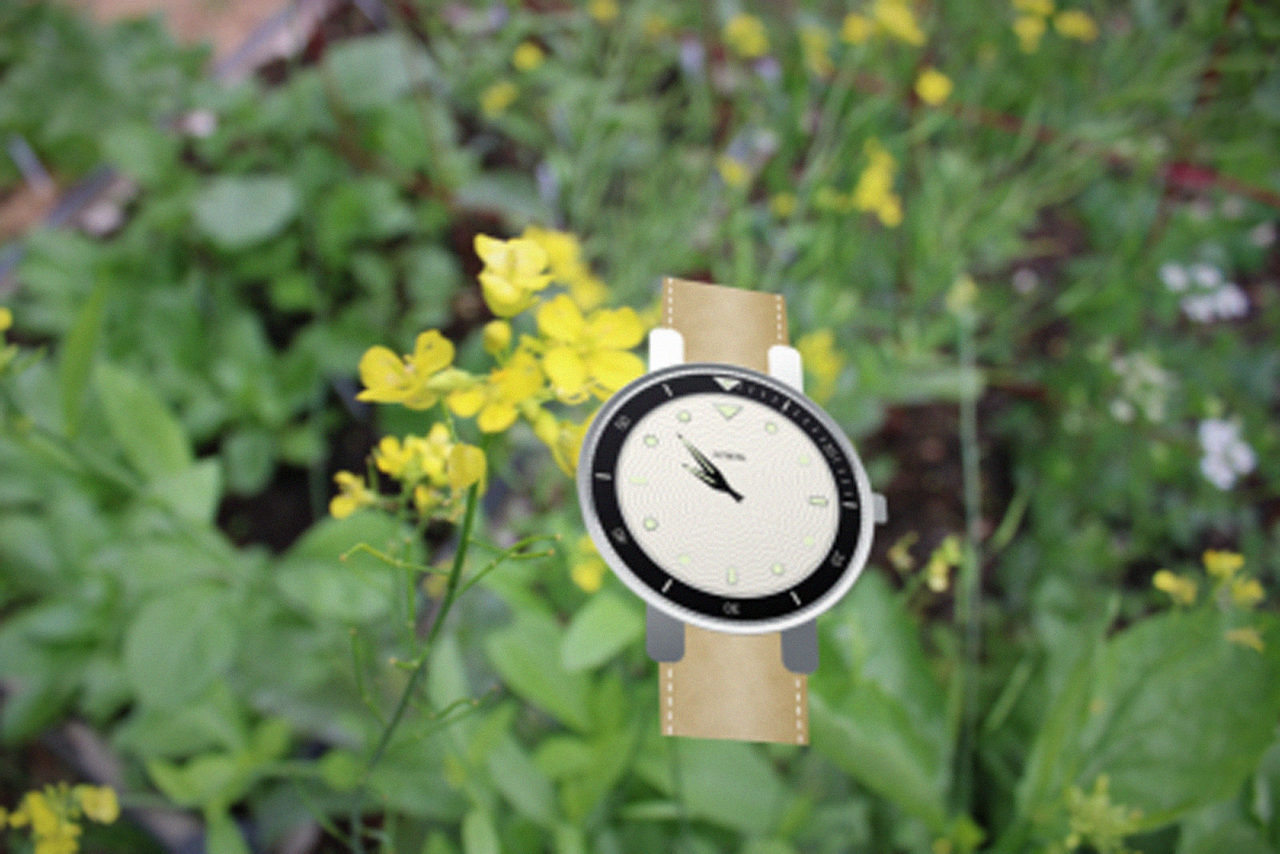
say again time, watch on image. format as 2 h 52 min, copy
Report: 9 h 53 min
